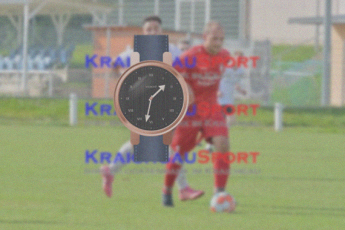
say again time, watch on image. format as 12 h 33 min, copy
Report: 1 h 32 min
